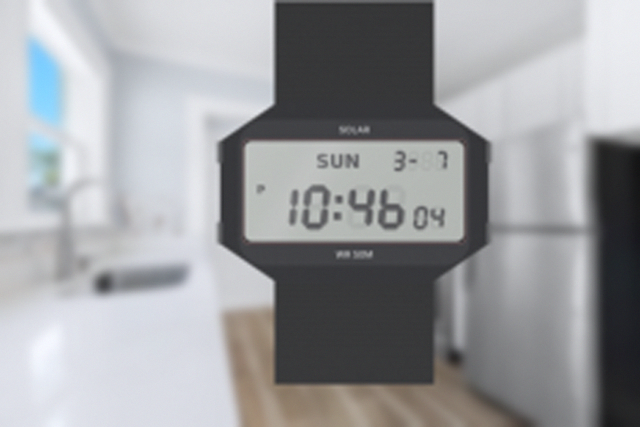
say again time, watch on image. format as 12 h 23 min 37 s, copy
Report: 10 h 46 min 04 s
